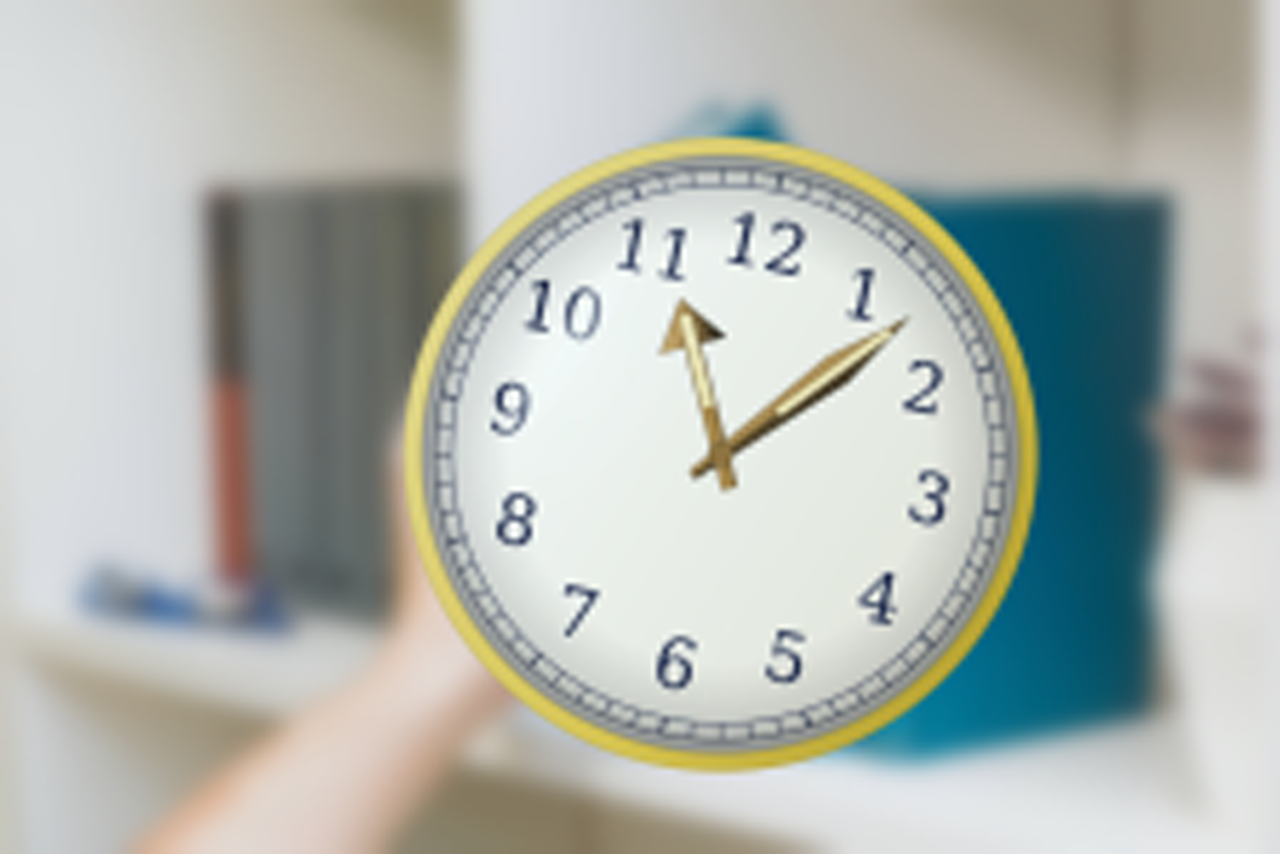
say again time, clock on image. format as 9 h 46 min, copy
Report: 11 h 07 min
